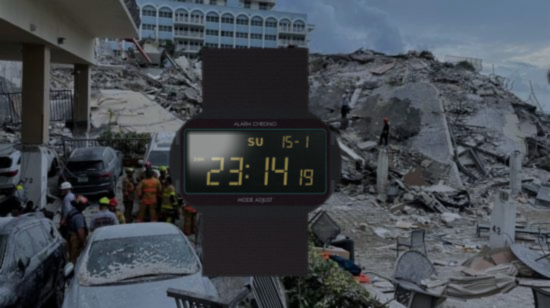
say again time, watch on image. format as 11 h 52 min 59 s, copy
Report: 23 h 14 min 19 s
